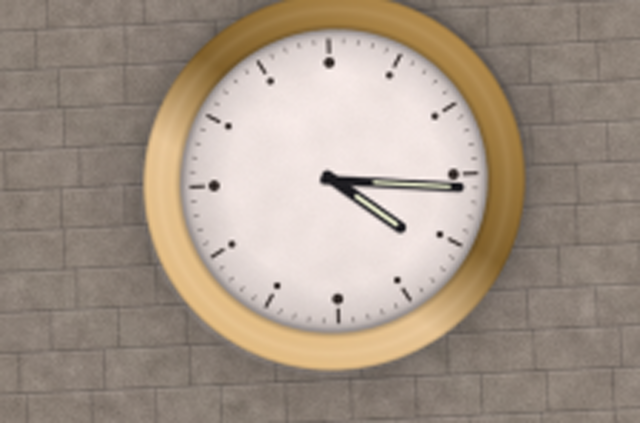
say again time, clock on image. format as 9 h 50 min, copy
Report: 4 h 16 min
